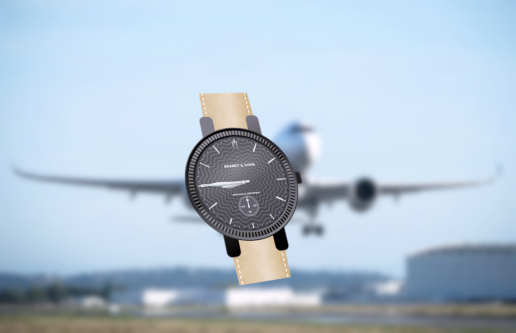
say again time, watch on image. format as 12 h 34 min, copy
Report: 8 h 45 min
